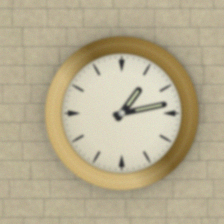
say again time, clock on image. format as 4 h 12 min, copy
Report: 1 h 13 min
